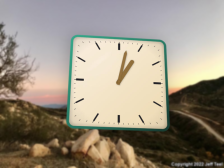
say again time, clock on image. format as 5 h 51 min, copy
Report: 1 h 02 min
